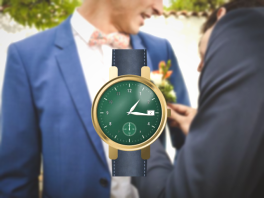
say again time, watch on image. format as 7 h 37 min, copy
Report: 1 h 16 min
